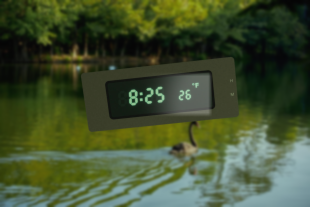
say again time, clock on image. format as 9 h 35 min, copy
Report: 8 h 25 min
